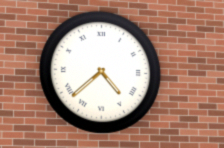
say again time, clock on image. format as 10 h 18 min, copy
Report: 4 h 38 min
